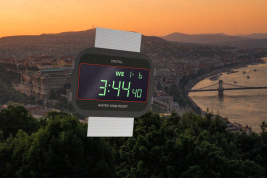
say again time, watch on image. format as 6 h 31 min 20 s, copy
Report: 3 h 44 min 40 s
